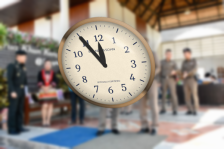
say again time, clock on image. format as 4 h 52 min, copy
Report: 11 h 55 min
